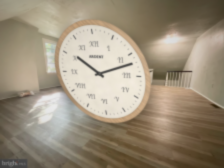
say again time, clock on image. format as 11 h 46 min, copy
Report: 10 h 12 min
